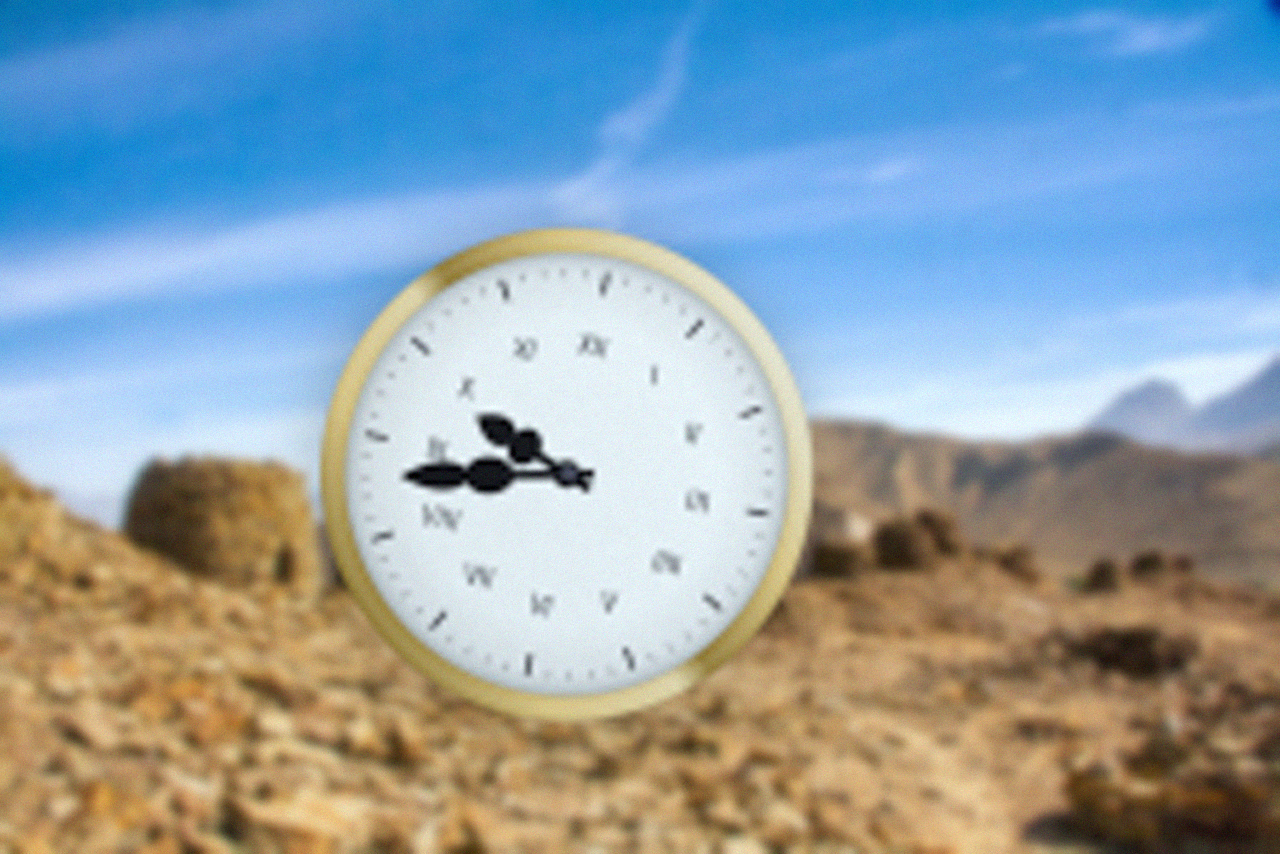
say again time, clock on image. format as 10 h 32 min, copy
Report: 9 h 43 min
